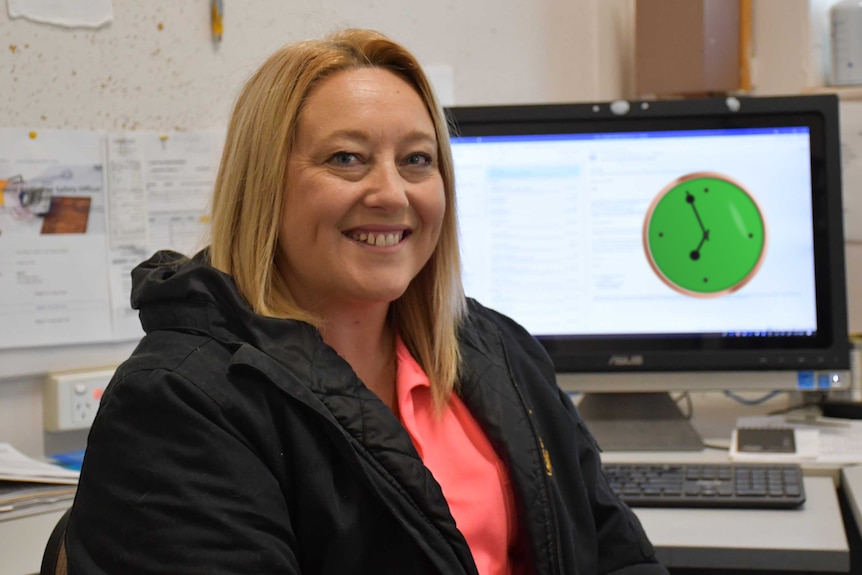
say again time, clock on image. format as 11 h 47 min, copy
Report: 6 h 56 min
